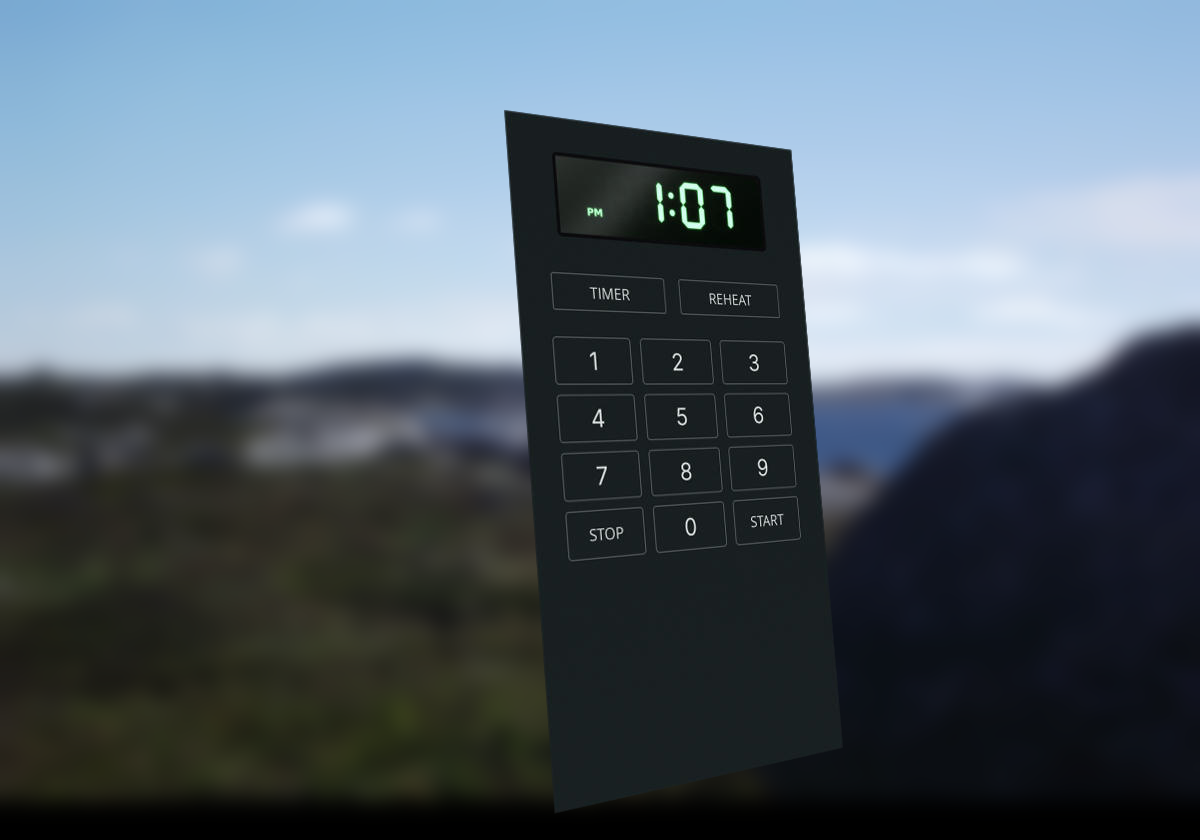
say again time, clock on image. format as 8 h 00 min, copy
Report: 1 h 07 min
